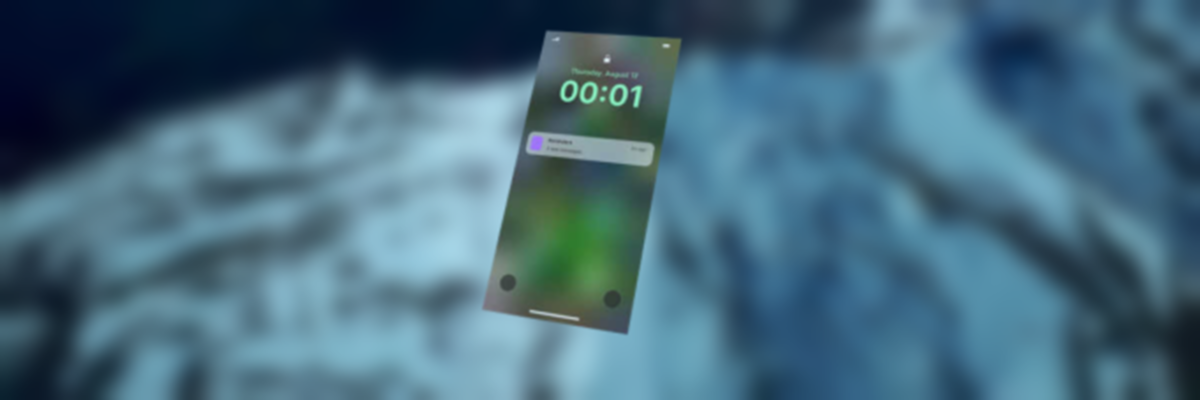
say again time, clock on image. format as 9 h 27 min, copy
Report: 0 h 01 min
